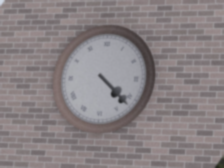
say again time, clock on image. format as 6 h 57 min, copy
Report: 4 h 22 min
